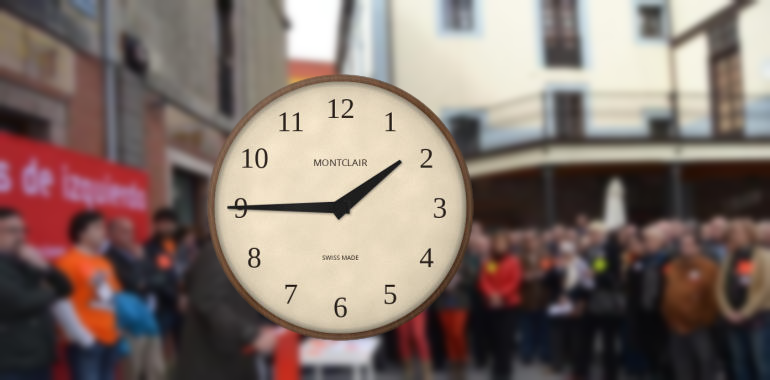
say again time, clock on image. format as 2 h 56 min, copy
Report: 1 h 45 min
